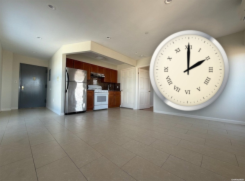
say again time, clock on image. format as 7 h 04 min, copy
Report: 2 h 00 min
